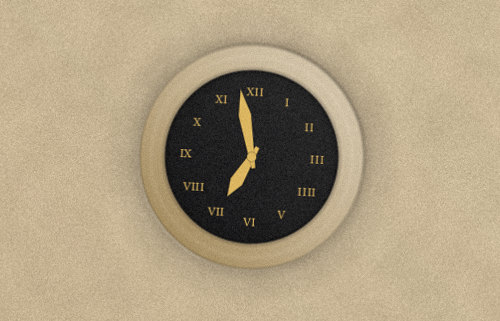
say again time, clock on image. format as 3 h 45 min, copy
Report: 6 h 58 min
